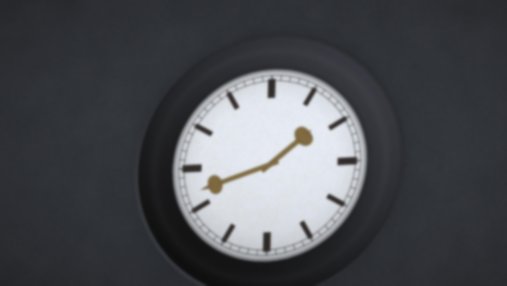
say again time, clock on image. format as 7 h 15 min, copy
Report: 1 h 42 min
